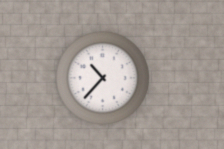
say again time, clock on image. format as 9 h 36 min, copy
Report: 10 h 37 min
